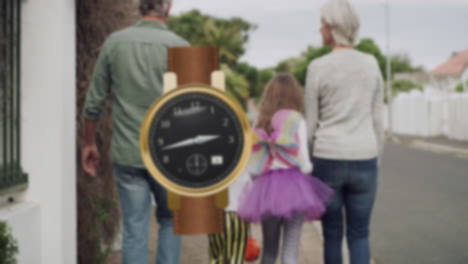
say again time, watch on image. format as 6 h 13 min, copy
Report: 2 h 43 min
